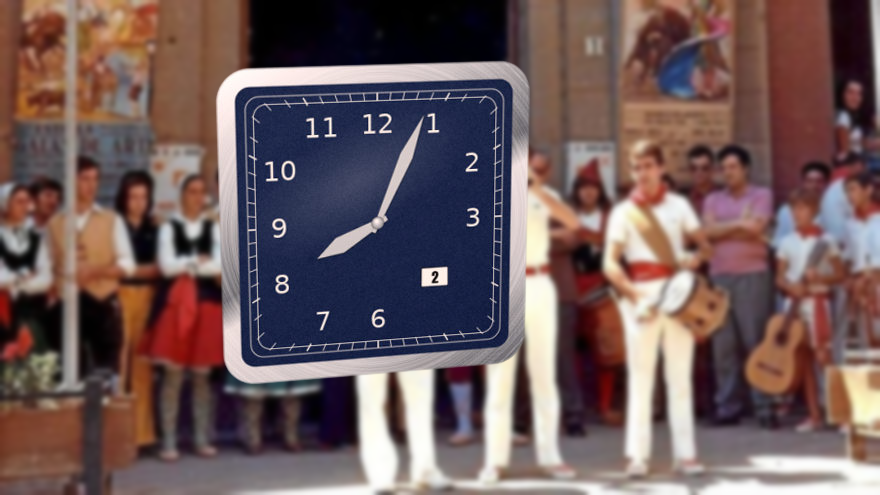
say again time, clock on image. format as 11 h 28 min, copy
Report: 8 h 04 min
